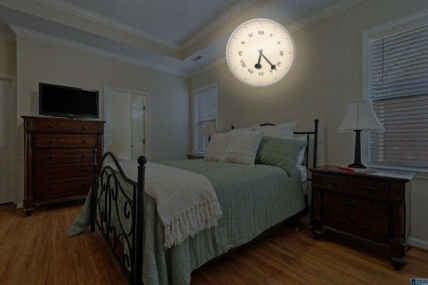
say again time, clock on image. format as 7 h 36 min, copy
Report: 6 h 23 min
